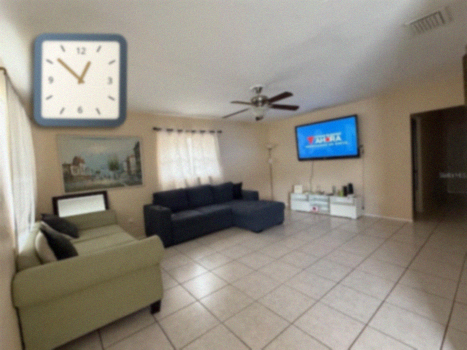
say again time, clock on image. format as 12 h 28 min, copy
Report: 12 h 52 min
